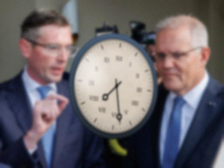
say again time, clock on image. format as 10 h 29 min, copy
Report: 7 h 28 min
